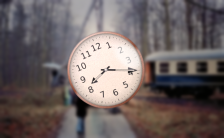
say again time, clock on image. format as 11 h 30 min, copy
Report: 8 h 19 min
